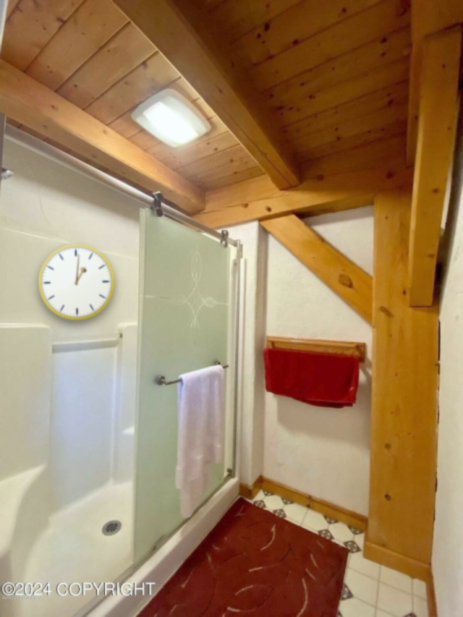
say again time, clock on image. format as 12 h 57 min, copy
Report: 1 h 01 min
